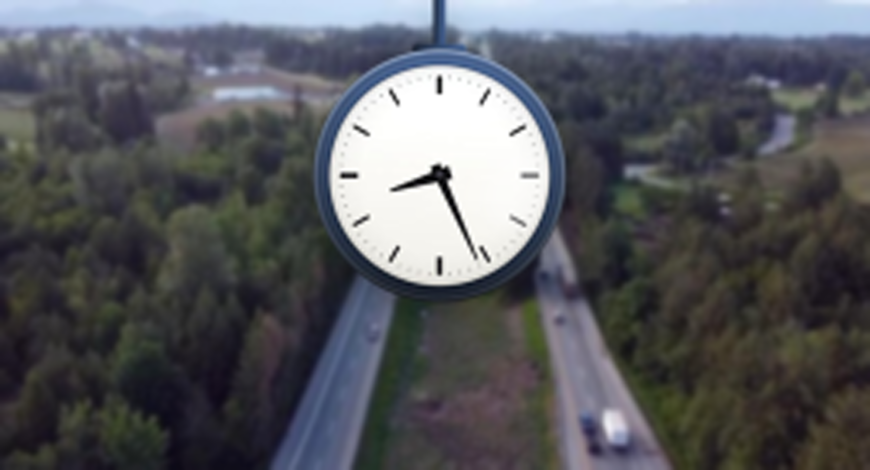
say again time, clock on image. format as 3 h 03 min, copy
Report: 8 h 26 min
